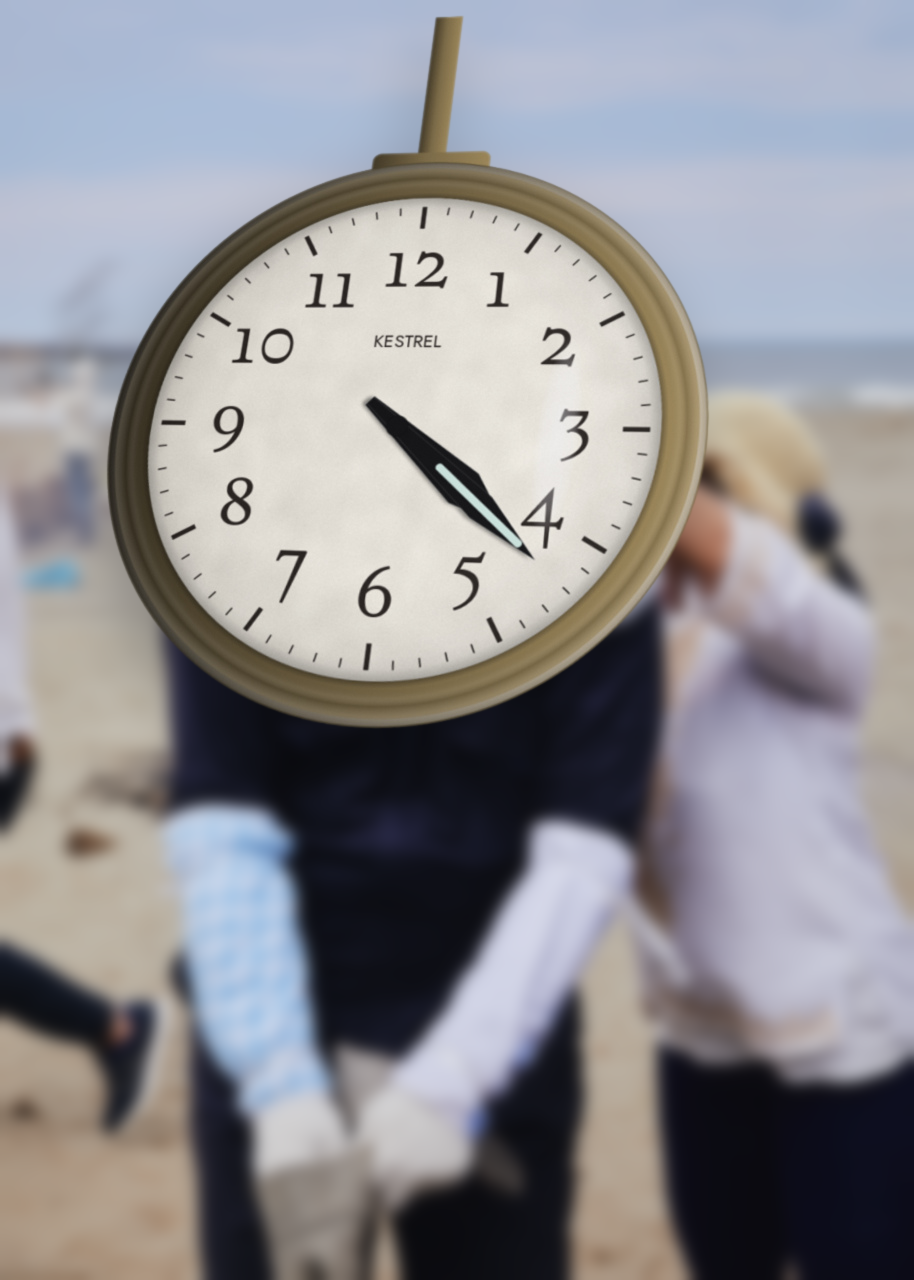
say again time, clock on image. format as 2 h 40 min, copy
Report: 4 h 22 min
